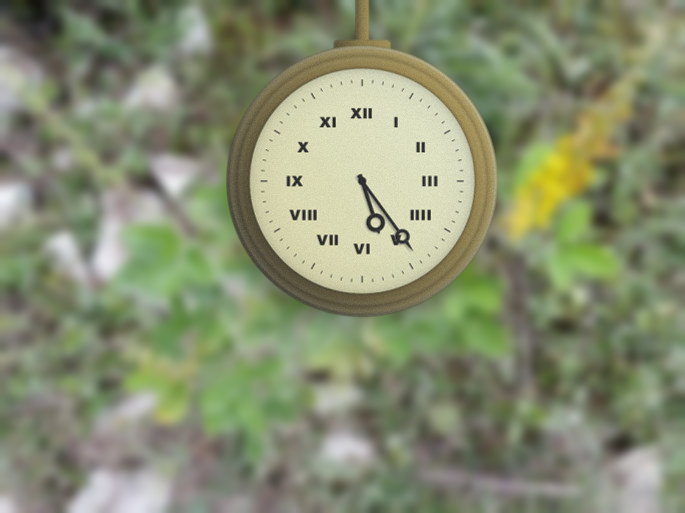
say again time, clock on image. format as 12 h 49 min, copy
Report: 5 h 24 min
